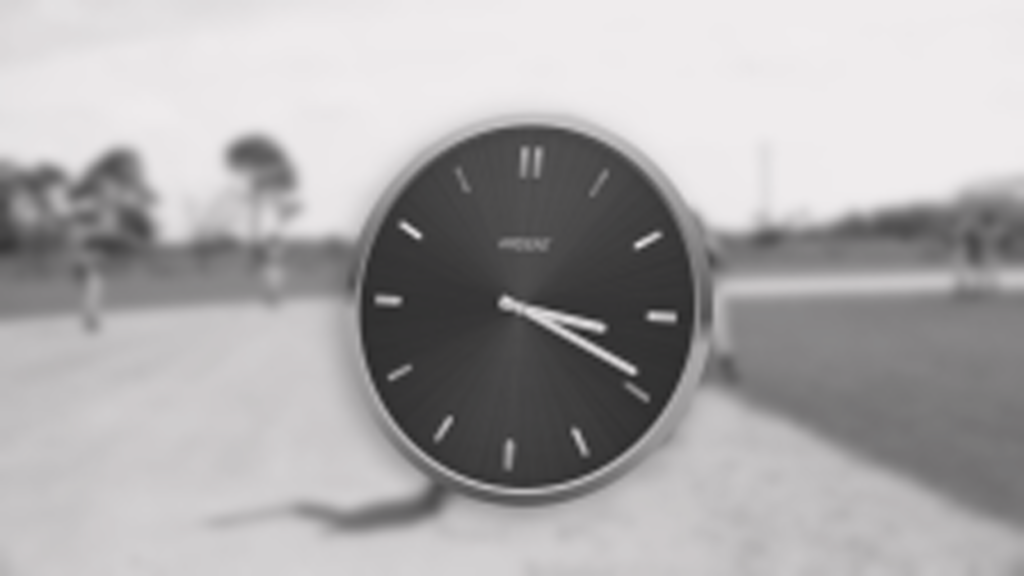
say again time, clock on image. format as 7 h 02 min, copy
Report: 3 h 19 min
